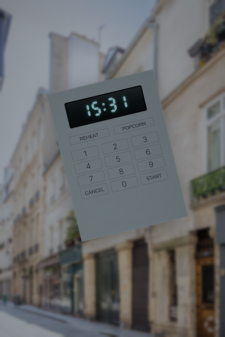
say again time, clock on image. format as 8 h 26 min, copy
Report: 15 h 31 min
